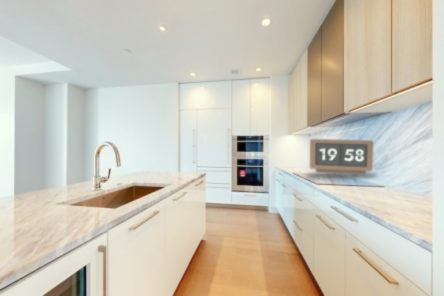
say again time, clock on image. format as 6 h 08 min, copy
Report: 19 h 58 min
